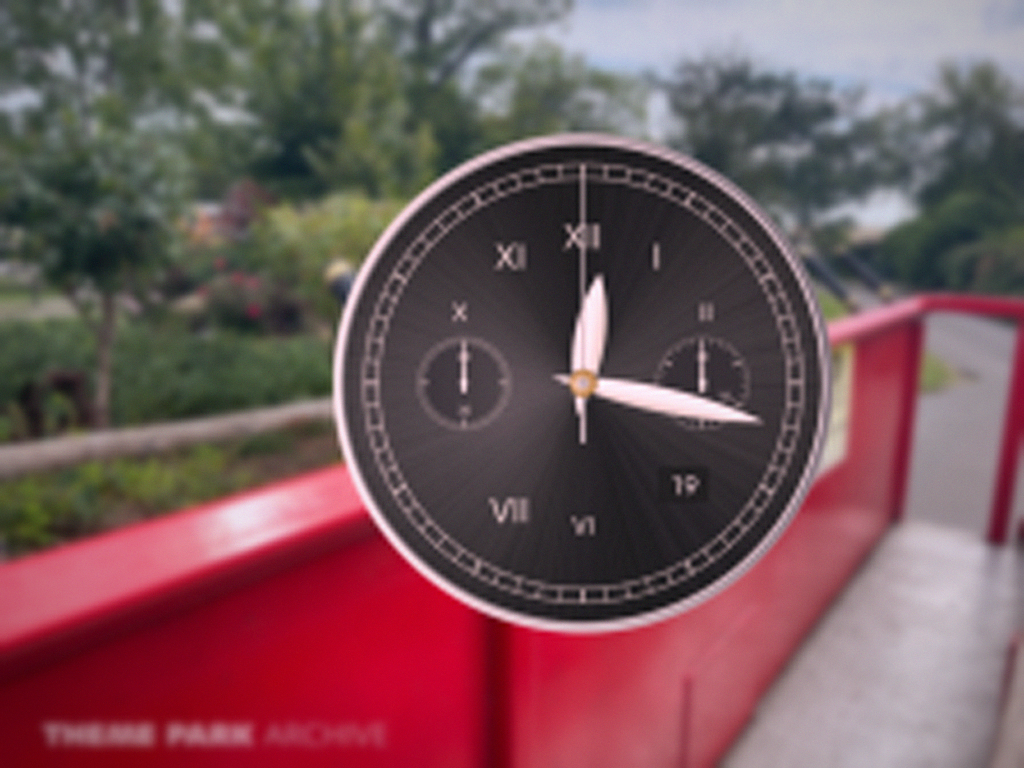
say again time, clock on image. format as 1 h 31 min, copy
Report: 12 h 17 min
